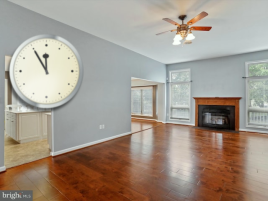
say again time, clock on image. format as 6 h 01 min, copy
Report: 11 h 55 min
